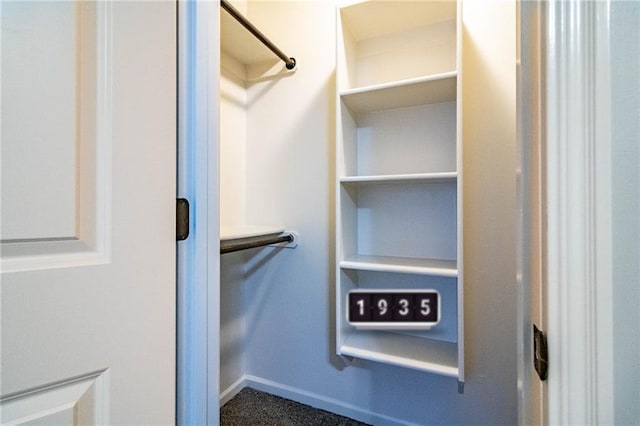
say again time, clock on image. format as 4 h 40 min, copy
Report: 19 h 35 min
